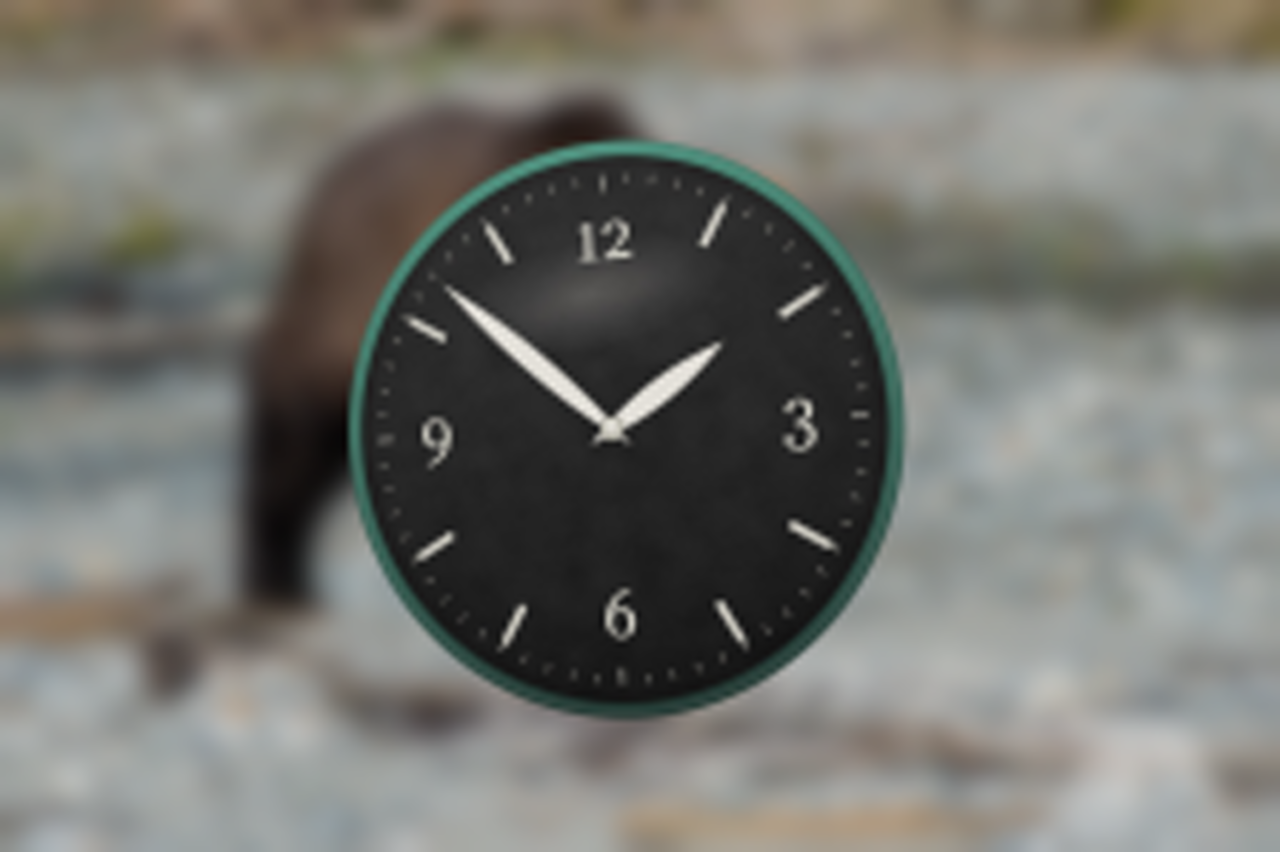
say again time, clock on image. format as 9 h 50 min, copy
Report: 1 h 52 min
